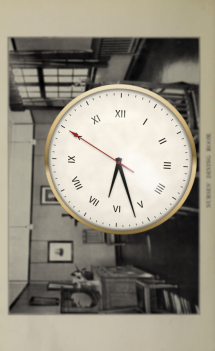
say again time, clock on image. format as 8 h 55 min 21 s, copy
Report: 6 h 26 min 50 s
